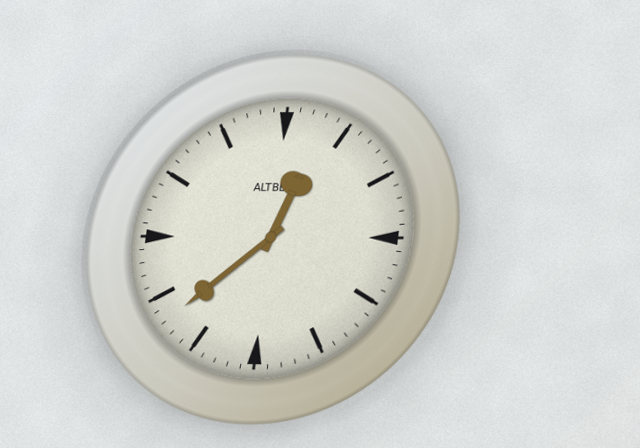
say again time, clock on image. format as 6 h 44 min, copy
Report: 12 h 38 min
